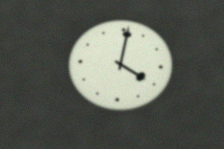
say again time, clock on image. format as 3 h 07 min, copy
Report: 4 h 01 min
